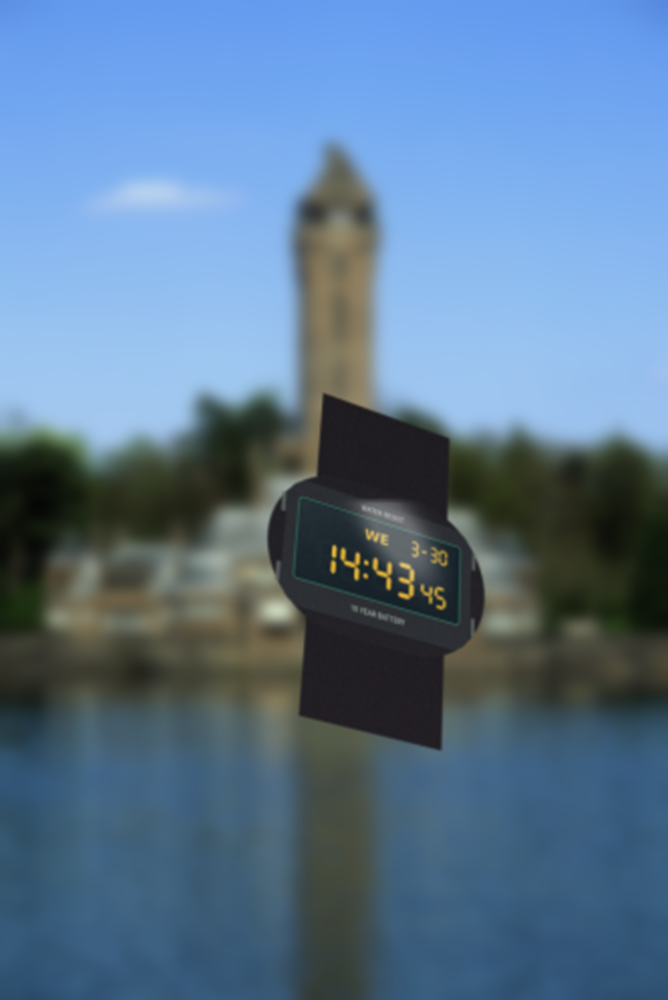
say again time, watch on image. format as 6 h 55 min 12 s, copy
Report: 14 h 43 min 45 s
